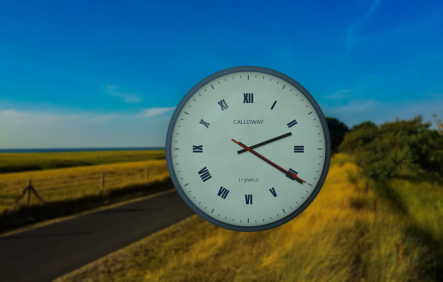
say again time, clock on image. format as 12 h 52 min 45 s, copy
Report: 2 h 20 min 20 s
